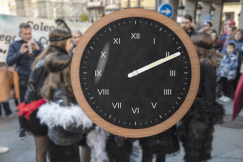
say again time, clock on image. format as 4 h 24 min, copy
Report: 2 h 11 min
